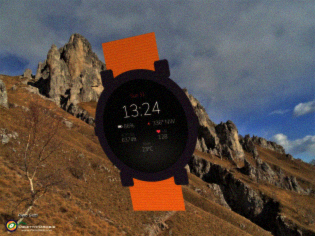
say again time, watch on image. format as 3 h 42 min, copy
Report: 13 h 24 min
